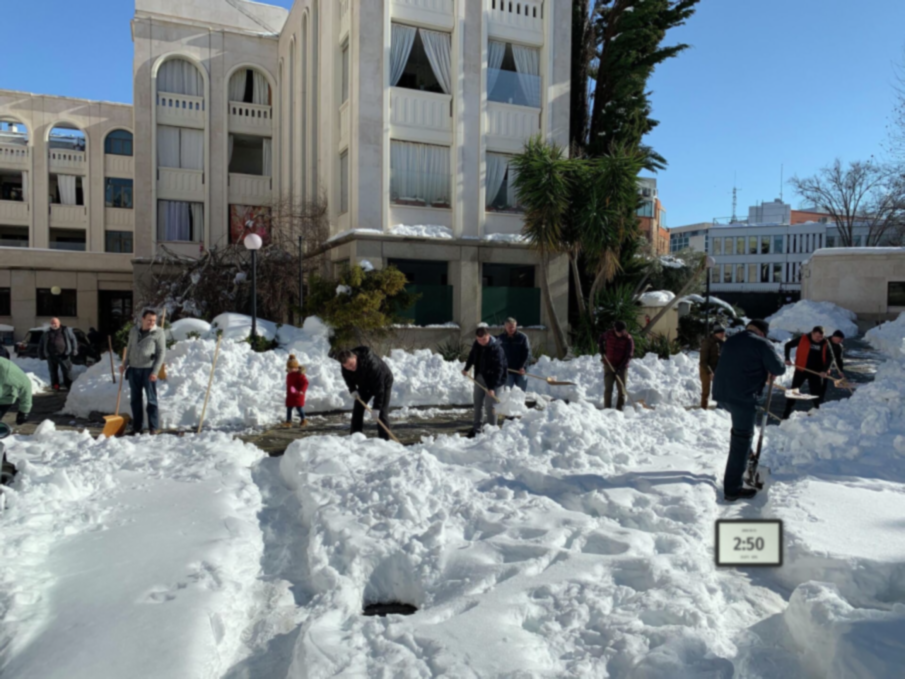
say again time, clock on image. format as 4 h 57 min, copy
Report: 2 h 50 min
